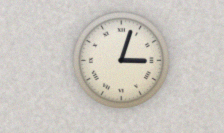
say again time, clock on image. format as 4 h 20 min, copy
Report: 3 h 03 min
